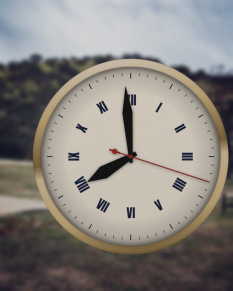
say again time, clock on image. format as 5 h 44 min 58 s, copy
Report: 7 h 59 min 18 s
